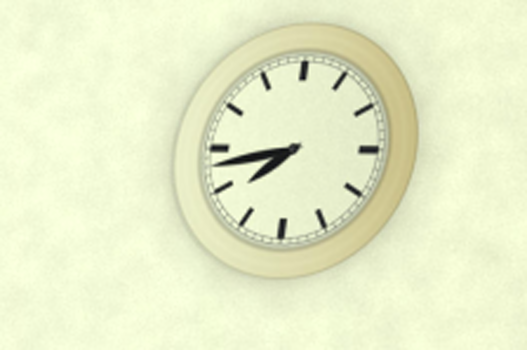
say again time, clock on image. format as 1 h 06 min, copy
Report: 7 h 43 min
